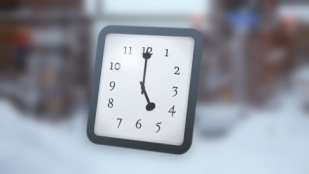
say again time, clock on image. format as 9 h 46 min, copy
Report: 5 h 00 min
